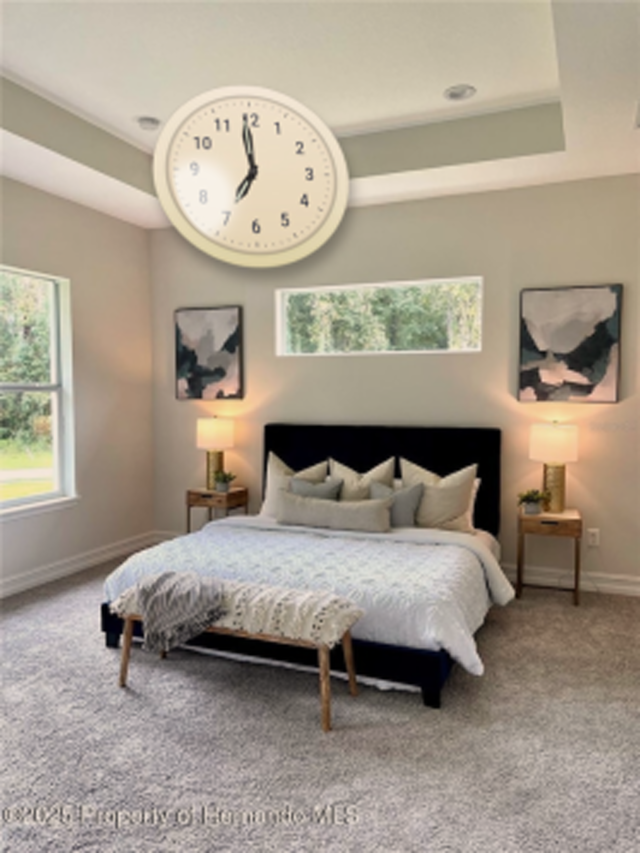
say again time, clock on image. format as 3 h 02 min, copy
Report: 6 h 59 min
